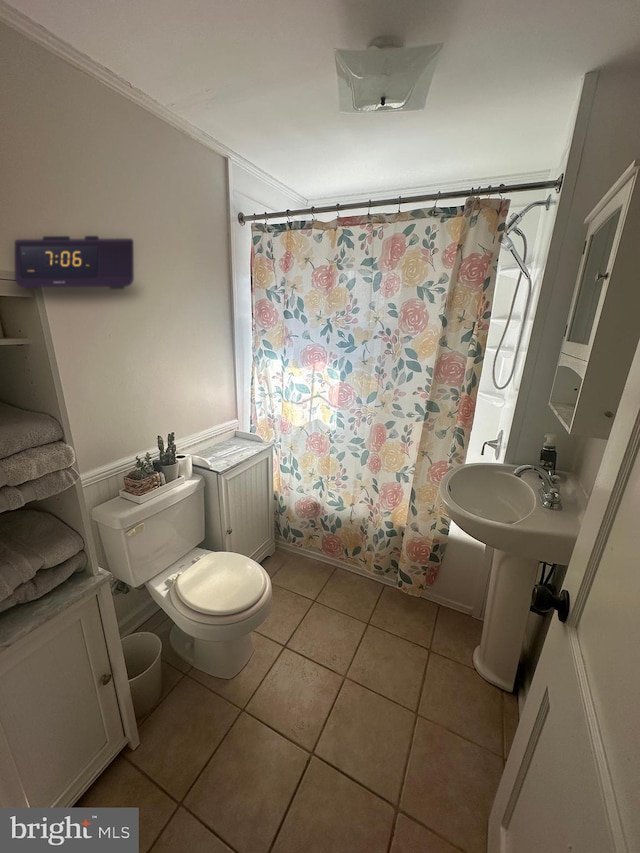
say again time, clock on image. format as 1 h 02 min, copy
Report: 7 h 06 min
